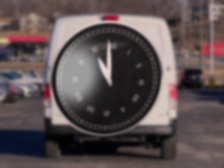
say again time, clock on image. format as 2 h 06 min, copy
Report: 10 h 59 min
